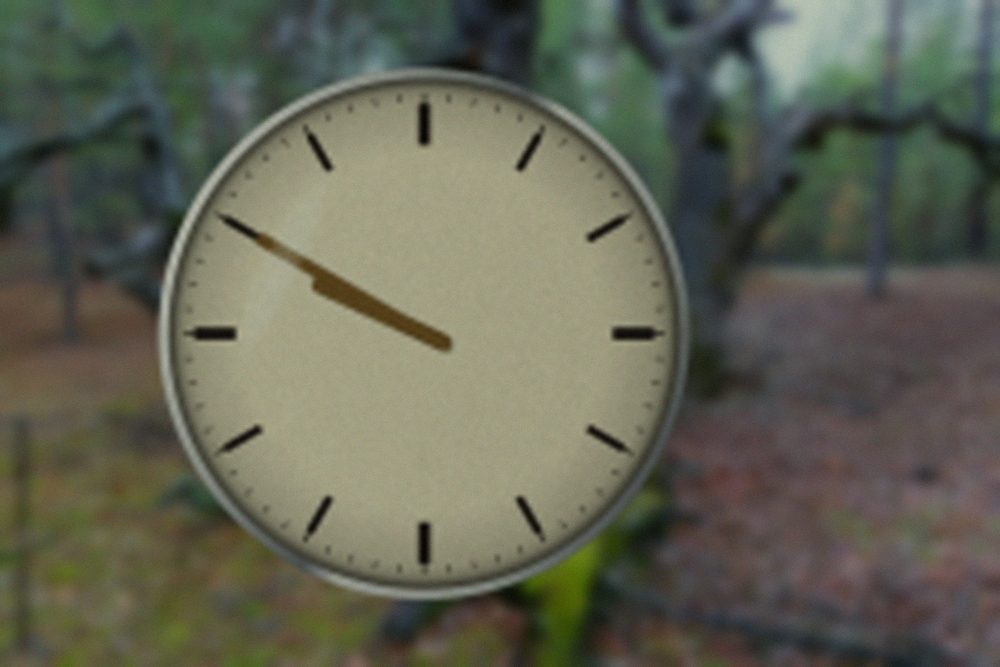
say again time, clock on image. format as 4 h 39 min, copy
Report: 9 h 50 min
